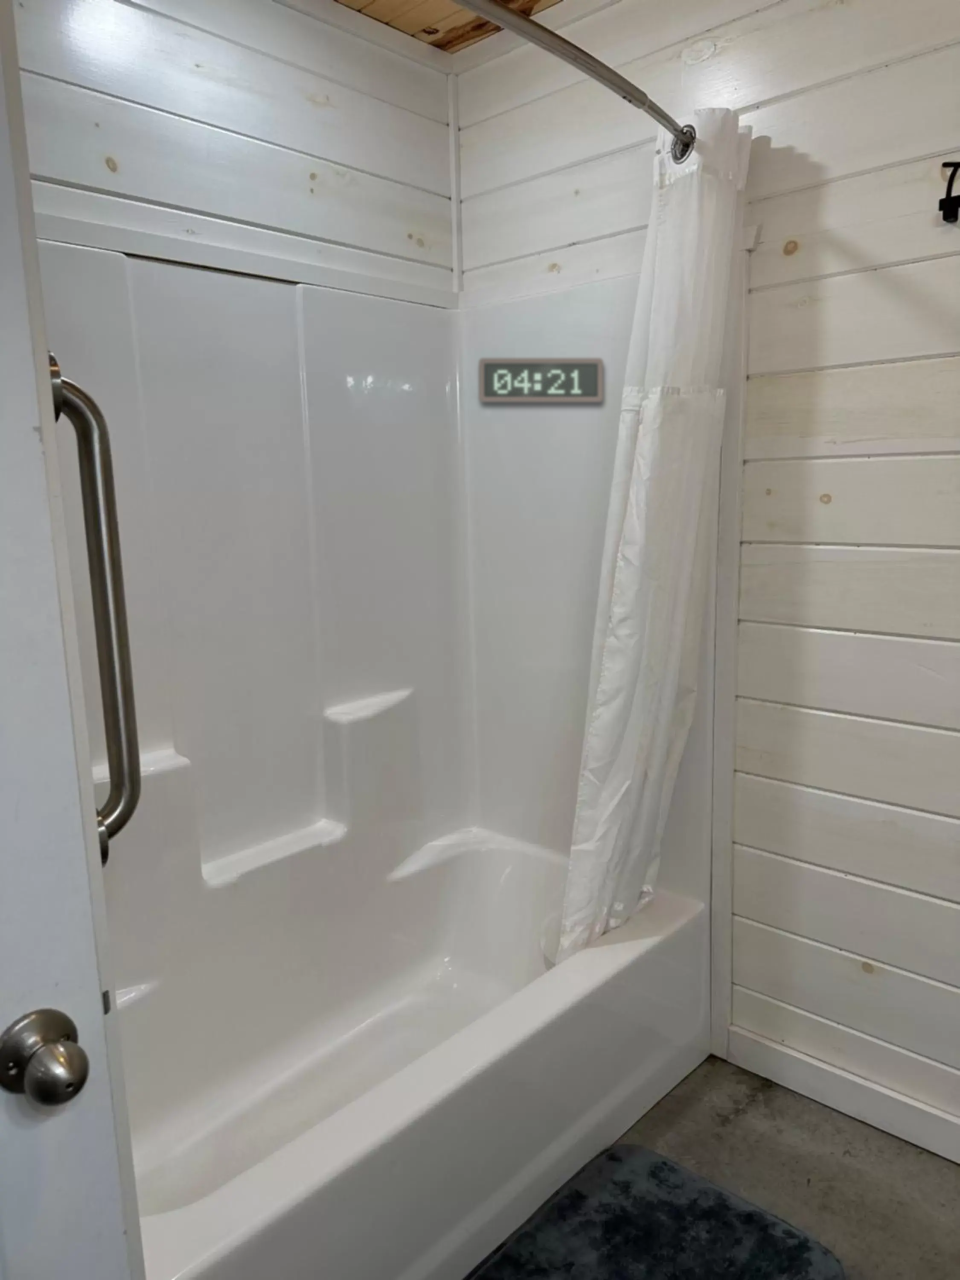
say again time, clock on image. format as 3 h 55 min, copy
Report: 4 h 21 min
